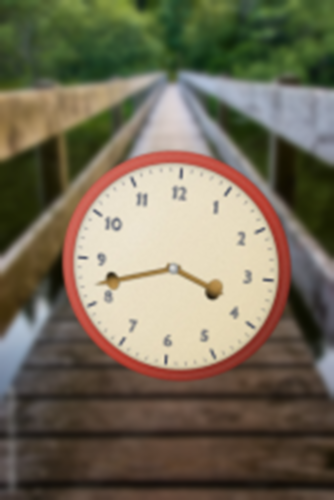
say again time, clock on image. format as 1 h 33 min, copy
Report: 3 h 42 min
